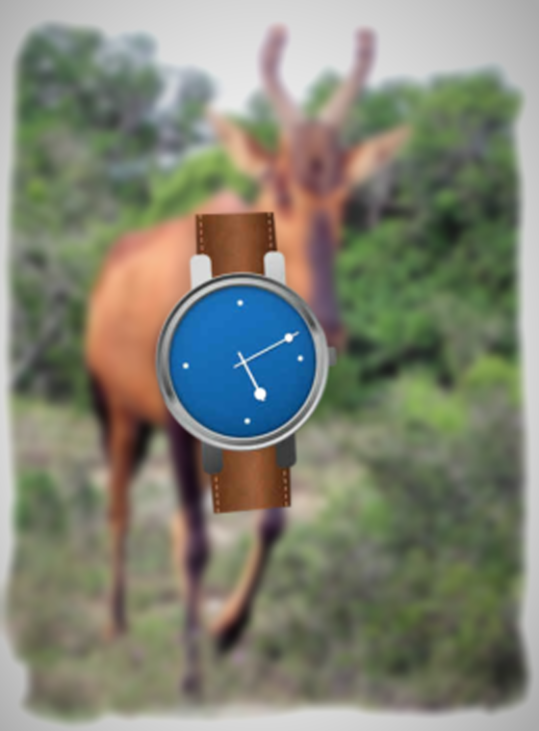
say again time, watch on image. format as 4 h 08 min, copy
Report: 5 h 11 min
